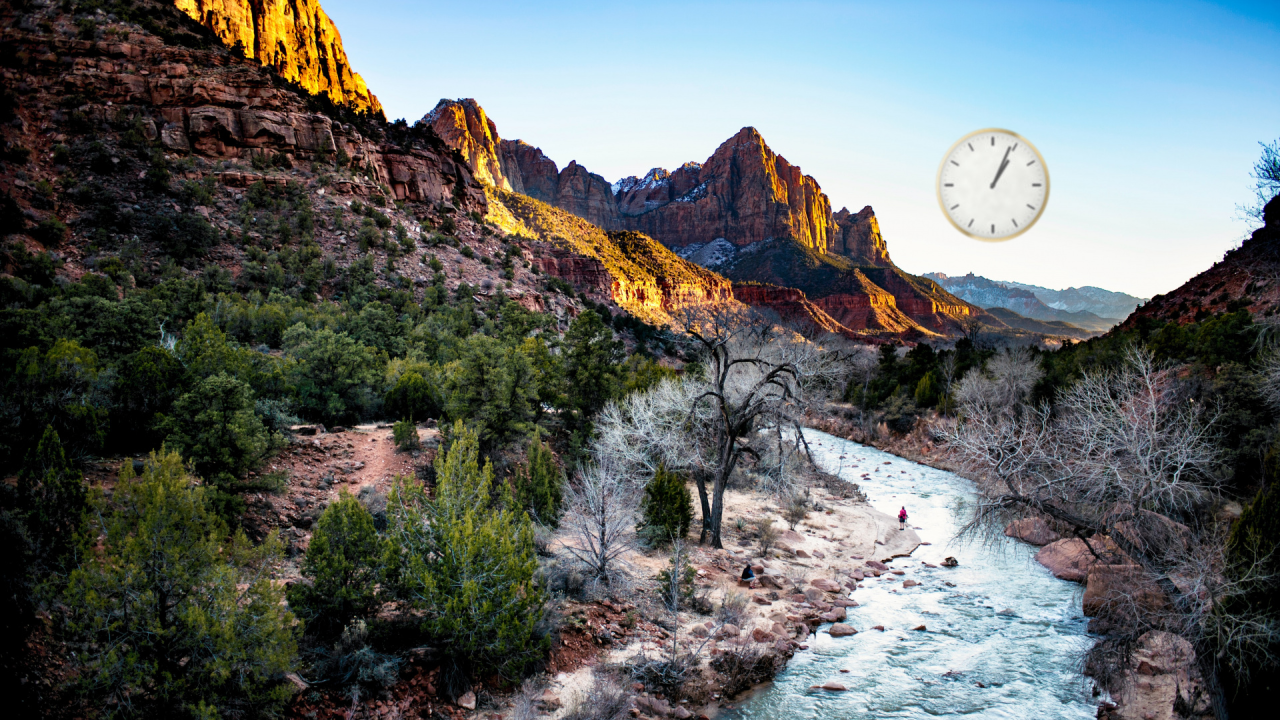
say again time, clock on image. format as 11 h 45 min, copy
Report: 1 h 04 min
